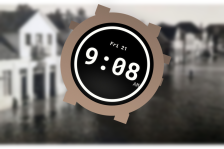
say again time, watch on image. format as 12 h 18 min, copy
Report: 9 h 08 min
